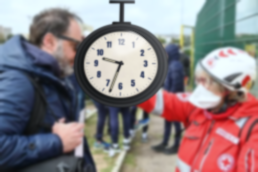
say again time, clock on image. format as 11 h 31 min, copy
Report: 9 h 33 min
